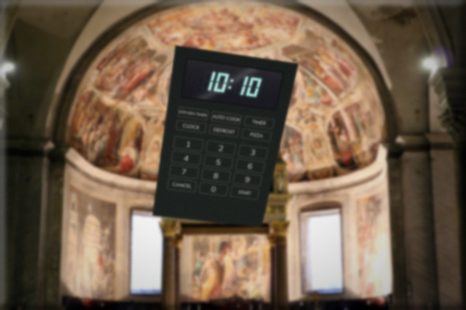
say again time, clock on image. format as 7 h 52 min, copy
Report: 10 h 10 min
